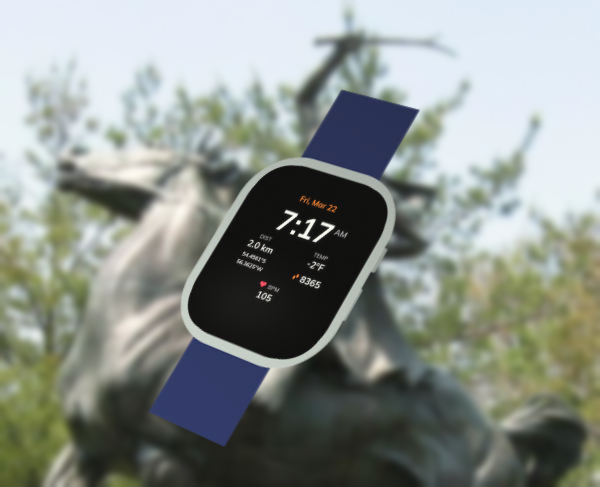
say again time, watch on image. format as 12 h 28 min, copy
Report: 7 h 17 min
